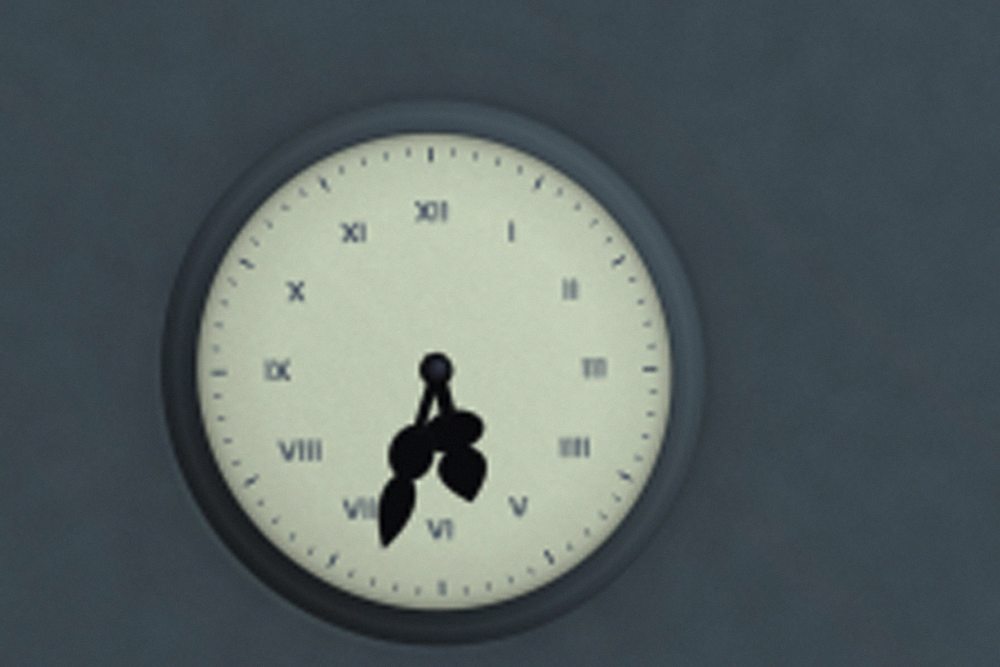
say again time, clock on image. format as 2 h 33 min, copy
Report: 5 h 33 min
